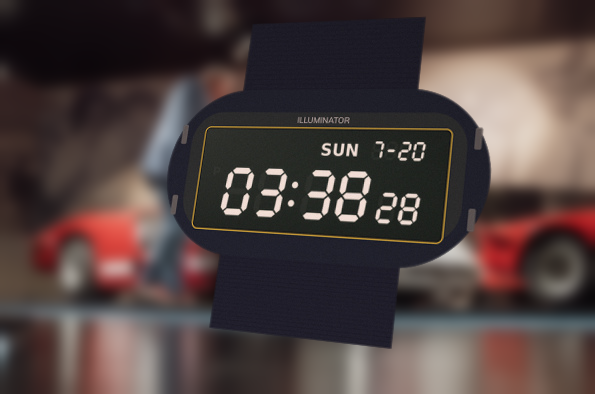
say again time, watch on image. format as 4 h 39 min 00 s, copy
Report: 3 h 38 min 28 s
